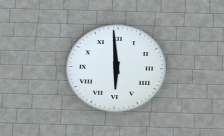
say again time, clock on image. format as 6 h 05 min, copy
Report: 5 h 59 min
